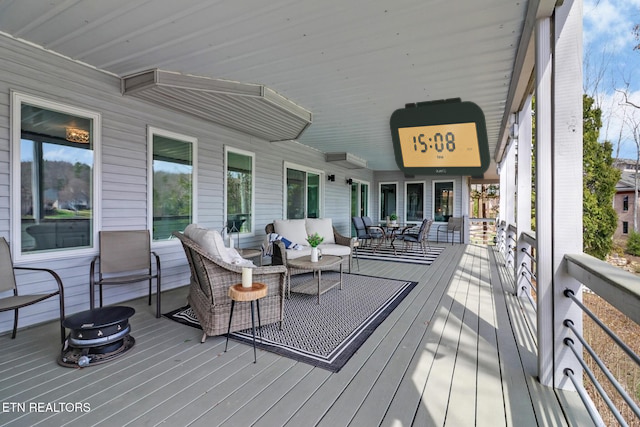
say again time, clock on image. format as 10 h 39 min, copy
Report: 15 h 08 min
